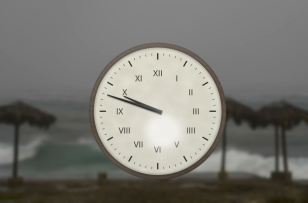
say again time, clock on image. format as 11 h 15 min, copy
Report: 9 h 48 min
